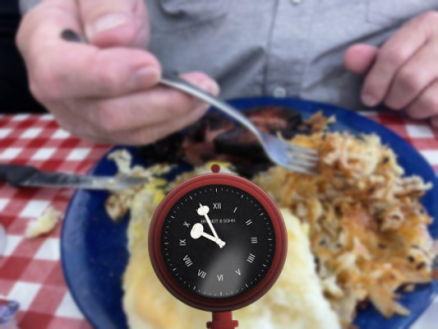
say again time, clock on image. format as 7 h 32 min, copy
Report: 9 h 56 min
